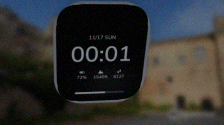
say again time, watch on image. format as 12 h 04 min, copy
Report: 0 h 01 min
